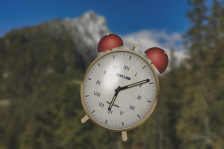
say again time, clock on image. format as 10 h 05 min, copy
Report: 6 h 09 min
